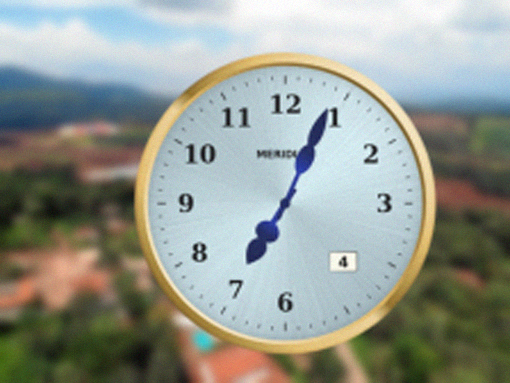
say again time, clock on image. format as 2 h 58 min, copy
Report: 7 h 04 min
